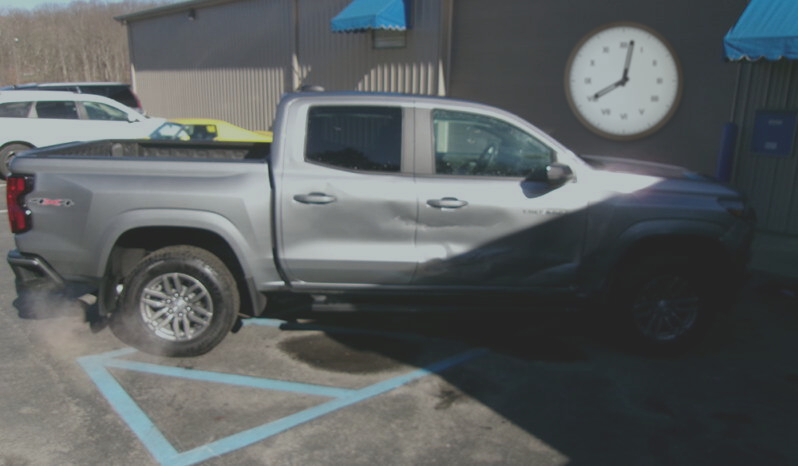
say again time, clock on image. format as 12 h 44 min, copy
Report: 8 h 02 min
